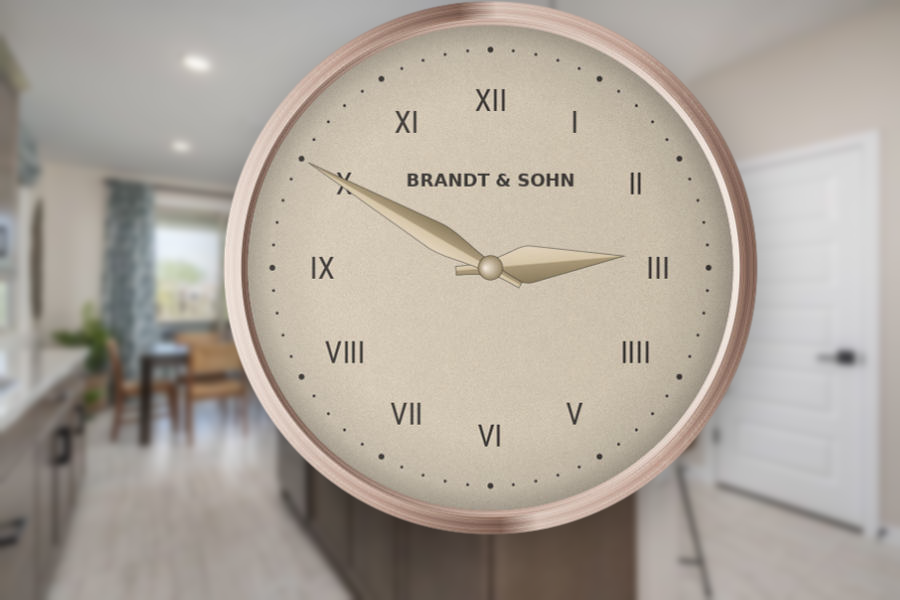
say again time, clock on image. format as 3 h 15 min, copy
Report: 2 h 50 min
